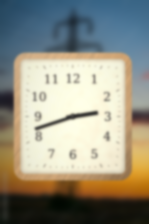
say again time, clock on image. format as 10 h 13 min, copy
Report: 2 h 42 min
